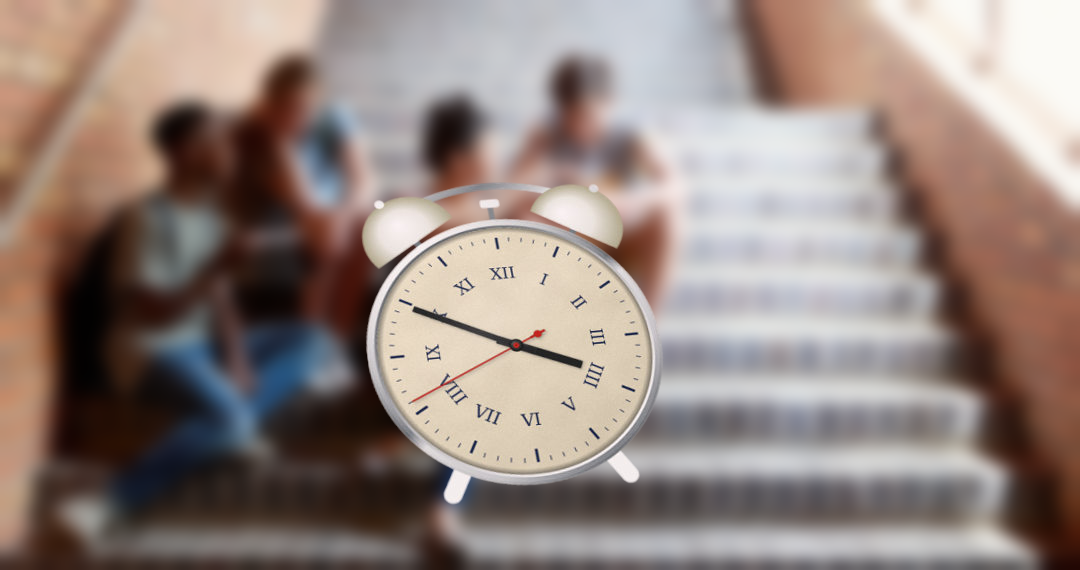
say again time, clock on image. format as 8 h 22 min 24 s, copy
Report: 3 h 49 min 41 s
